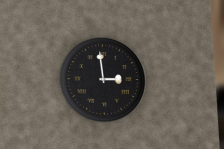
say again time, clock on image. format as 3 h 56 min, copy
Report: 2 h 59 min
